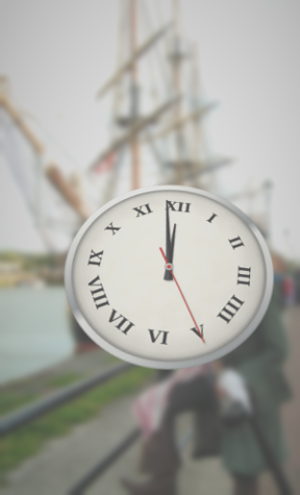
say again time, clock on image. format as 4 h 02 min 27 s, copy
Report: 11 h 58 min 25 s
